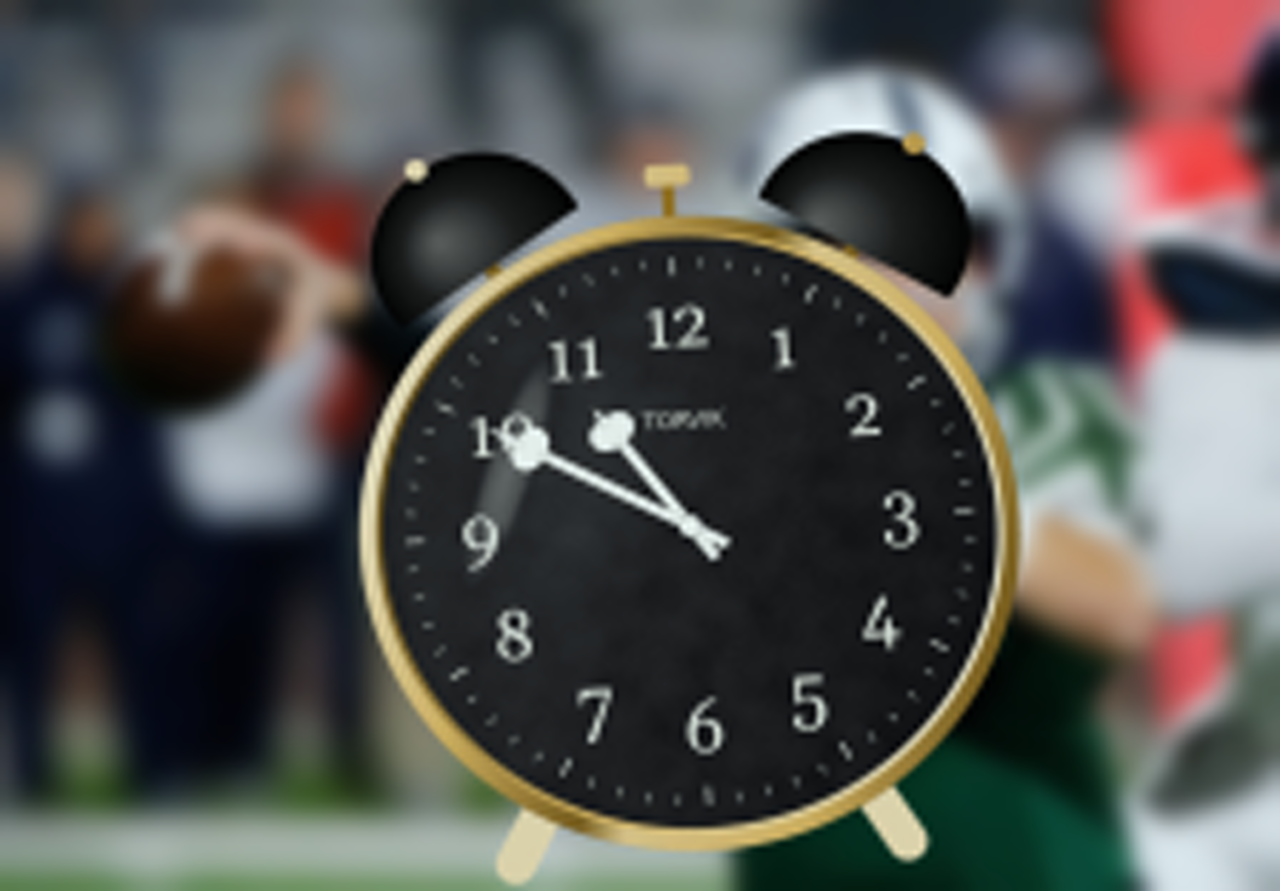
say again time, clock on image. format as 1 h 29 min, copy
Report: 10 h 50 min
